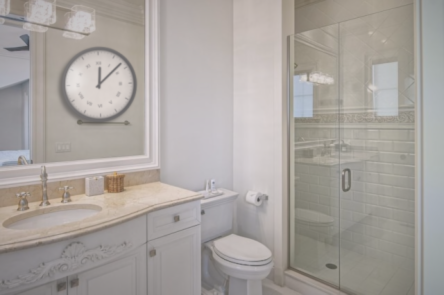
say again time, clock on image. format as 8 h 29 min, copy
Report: 12 h 08 min
